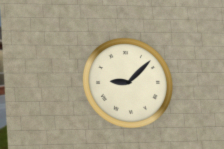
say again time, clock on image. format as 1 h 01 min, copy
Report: 9 h 08 min
